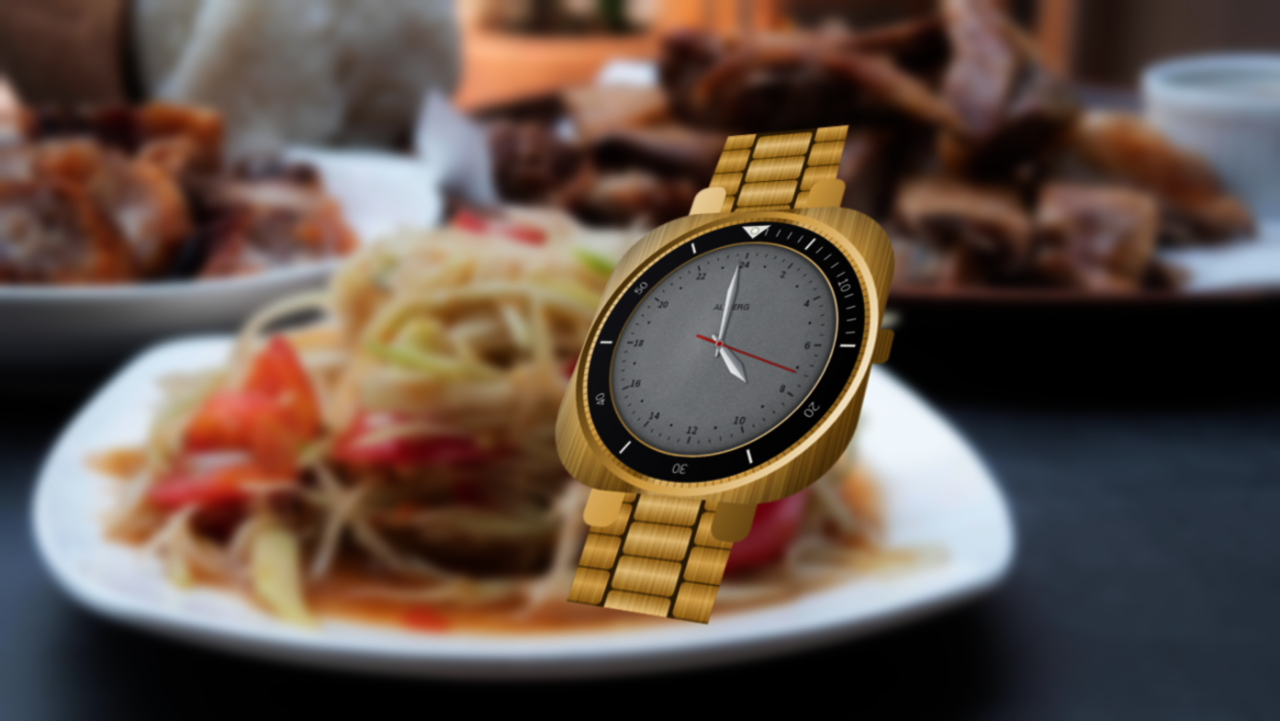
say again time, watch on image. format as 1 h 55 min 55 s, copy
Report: 8 h 59 min 18 s
